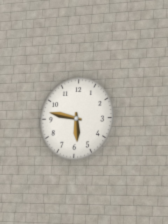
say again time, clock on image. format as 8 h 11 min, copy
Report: 5 h 47 min
